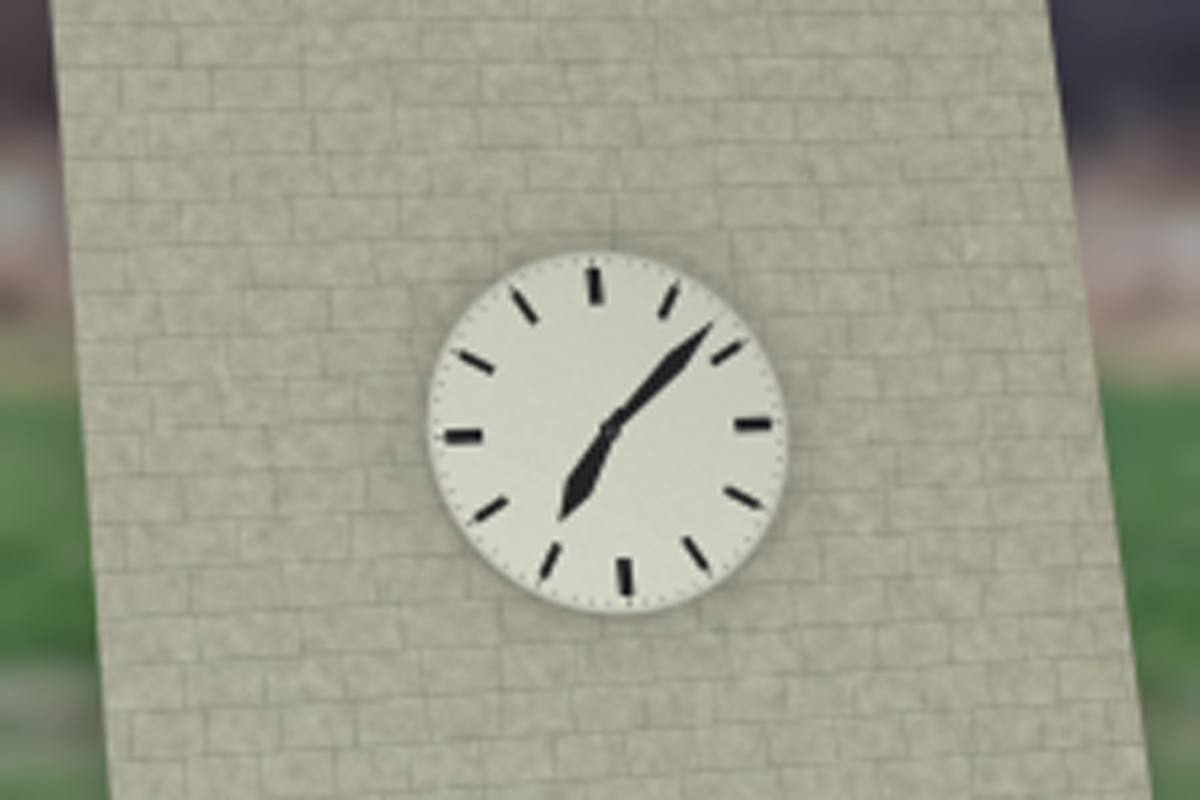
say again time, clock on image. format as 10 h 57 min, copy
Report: 7 h 08 min
